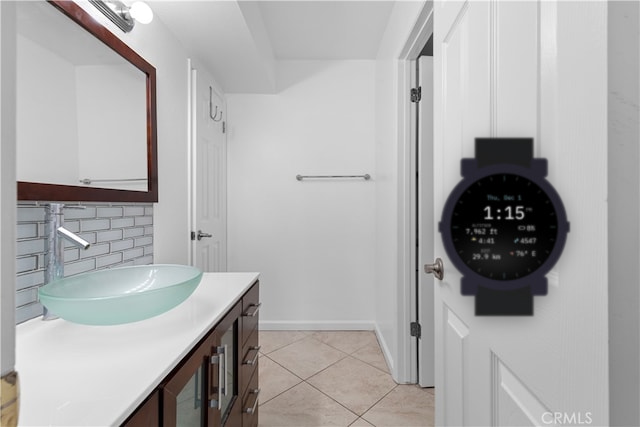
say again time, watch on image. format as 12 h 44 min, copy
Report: 1 h 15 min
